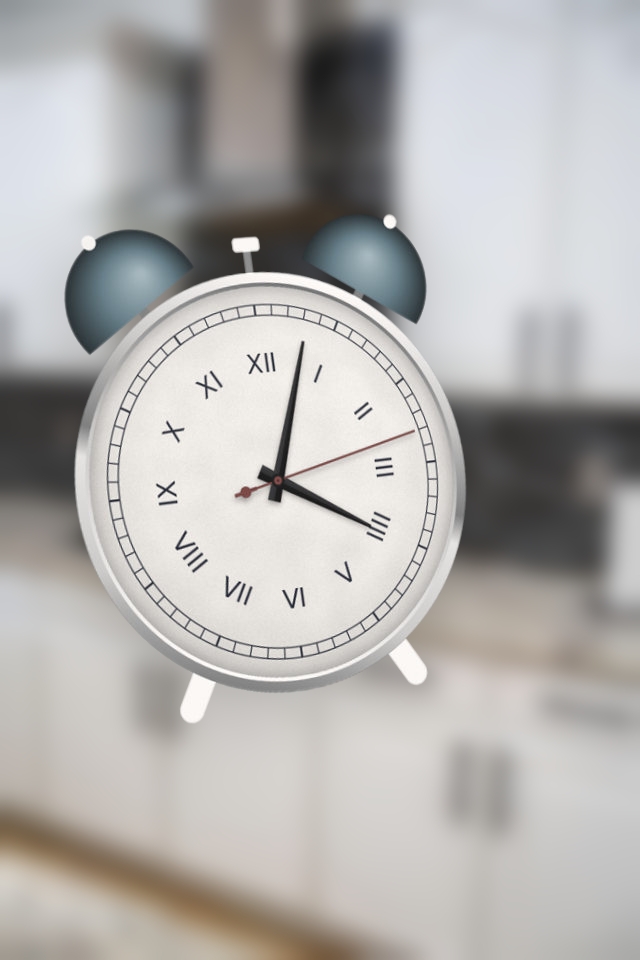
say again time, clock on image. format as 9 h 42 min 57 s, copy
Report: 4 h 03 min 13 s
